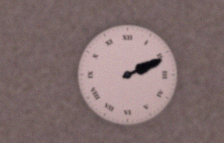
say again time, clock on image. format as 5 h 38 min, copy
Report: 2 h 11 min
